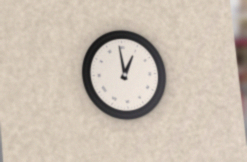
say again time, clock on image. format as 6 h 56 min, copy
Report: 12 h 59 min
